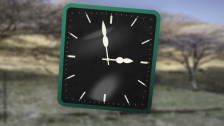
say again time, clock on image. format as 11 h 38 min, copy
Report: 2 h 58 min
